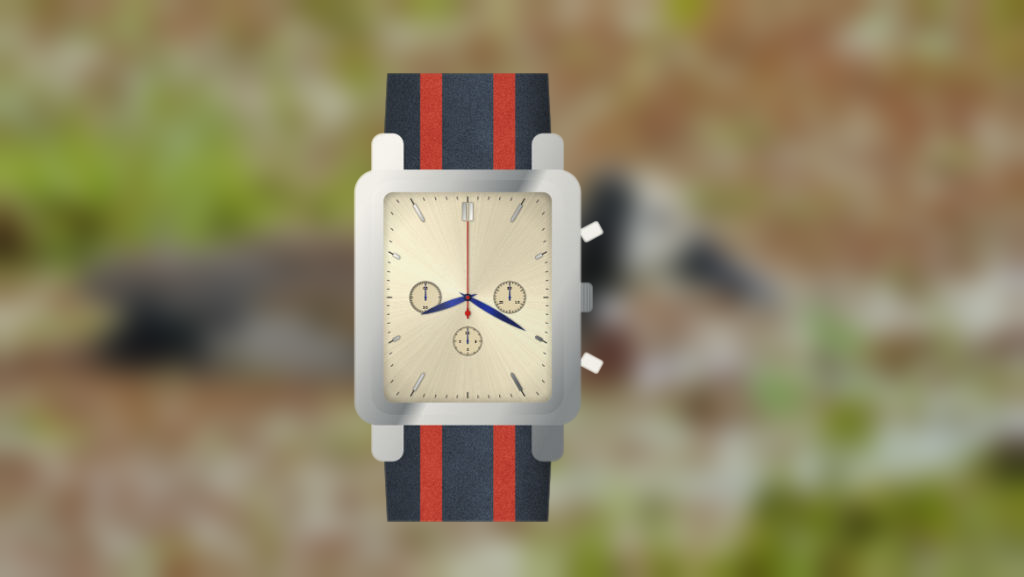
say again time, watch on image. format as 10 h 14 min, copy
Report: 8 h 20 min
